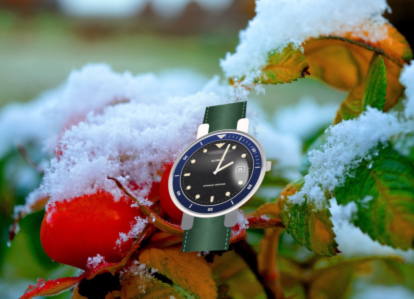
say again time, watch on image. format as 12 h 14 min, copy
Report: 2 h 03 min
